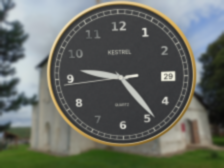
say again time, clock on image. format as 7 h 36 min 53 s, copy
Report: 9 h 23 min 44 s
